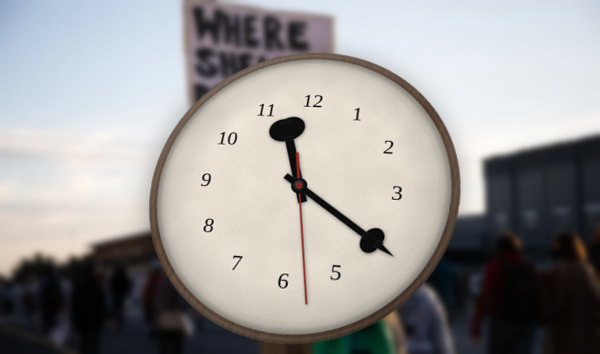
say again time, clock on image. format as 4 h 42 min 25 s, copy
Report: 11 h 20 min 28 s
